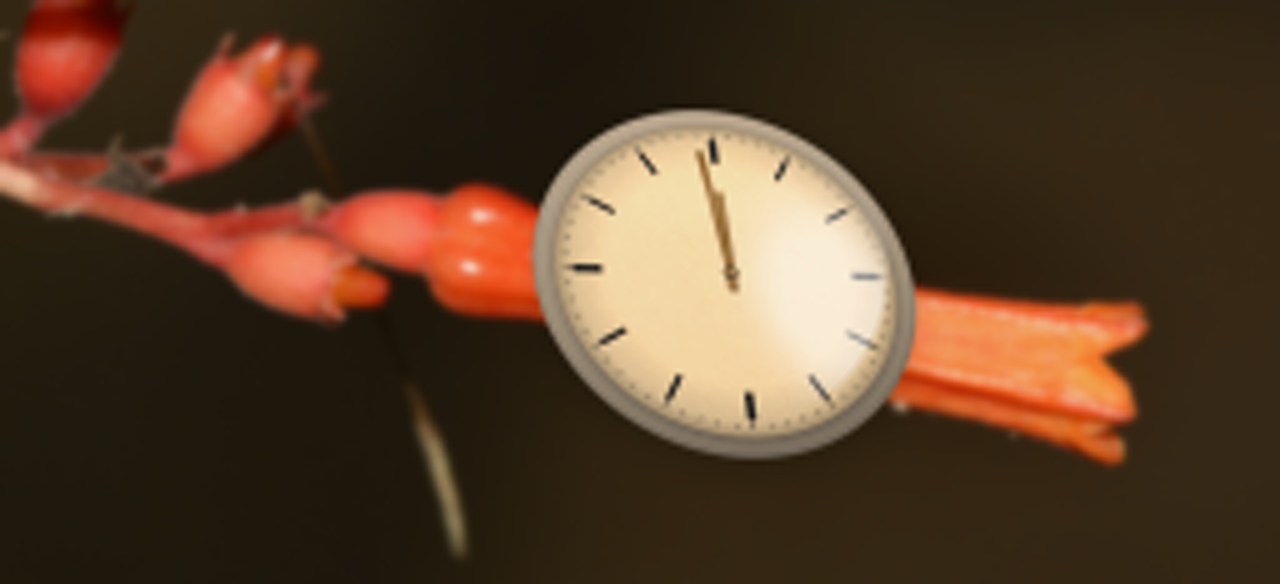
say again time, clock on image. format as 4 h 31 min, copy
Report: 11 h 59 min
